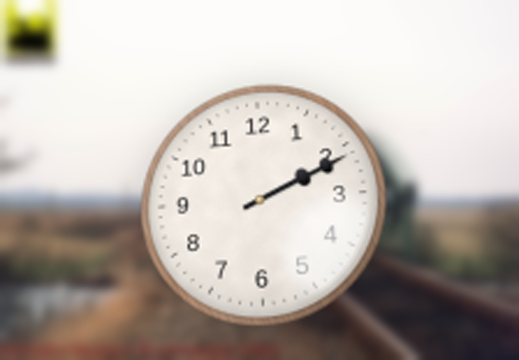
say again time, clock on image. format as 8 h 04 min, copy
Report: 2 h 11 min
